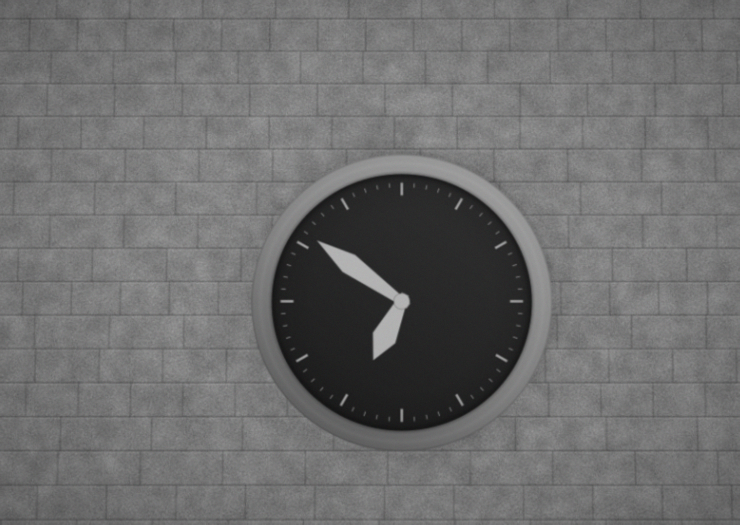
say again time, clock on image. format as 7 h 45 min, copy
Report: 6 h 51 min
